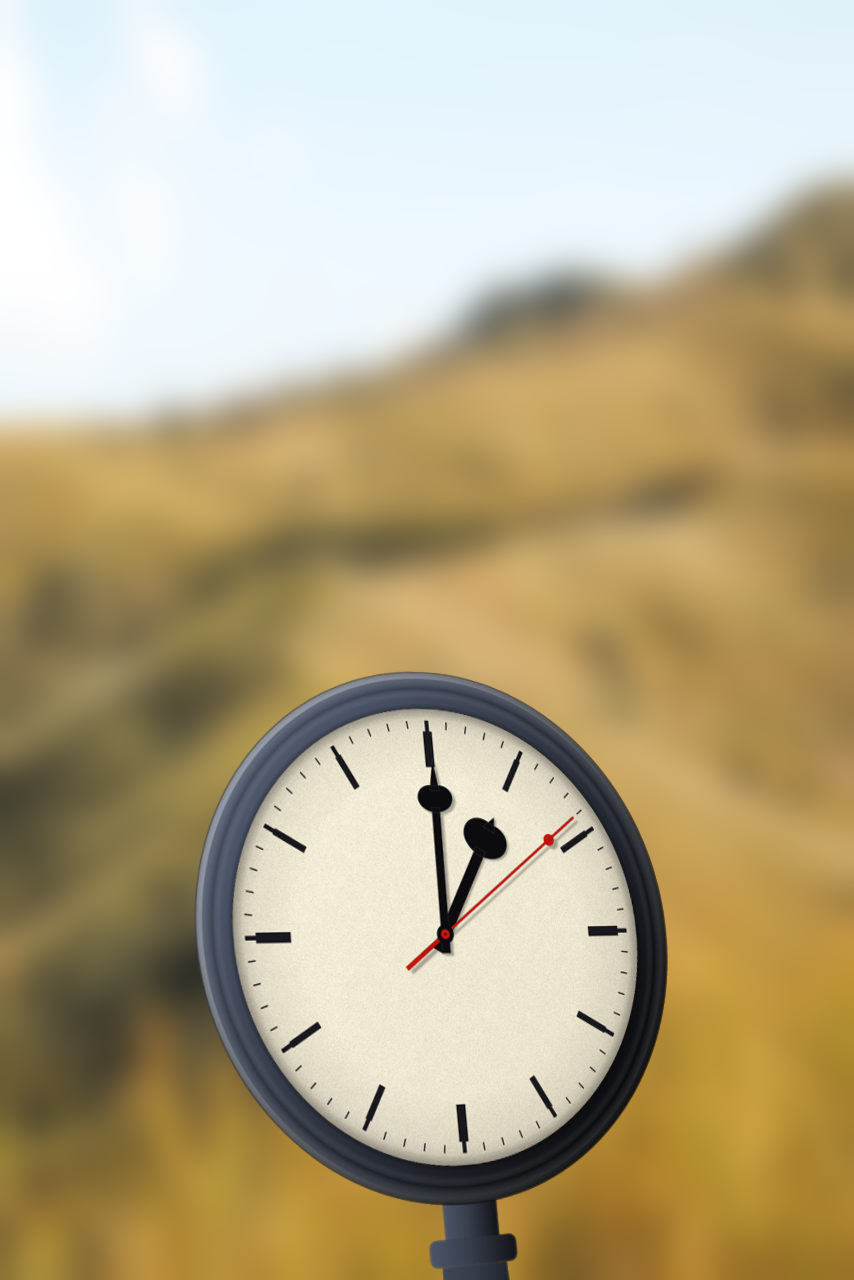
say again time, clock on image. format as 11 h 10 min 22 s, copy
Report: 1 h 00 min 09 s
